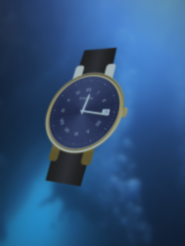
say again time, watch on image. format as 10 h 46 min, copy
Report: 12 h 16 min
